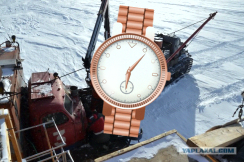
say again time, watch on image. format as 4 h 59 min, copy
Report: 6 h 06 min
